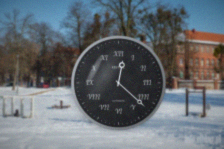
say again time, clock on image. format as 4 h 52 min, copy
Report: 12 h 22 min
